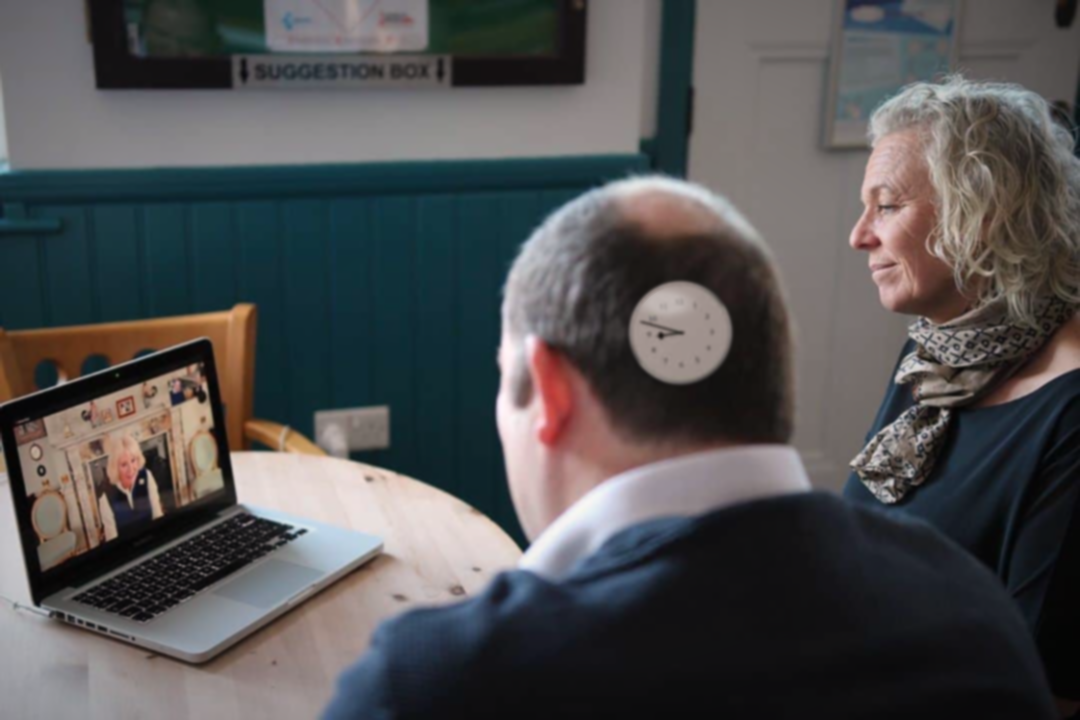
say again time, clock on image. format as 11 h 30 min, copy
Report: 8 h 48 min
